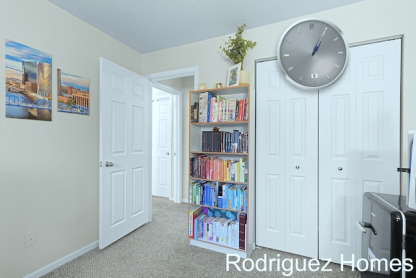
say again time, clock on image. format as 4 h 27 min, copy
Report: 1 h 05 min
